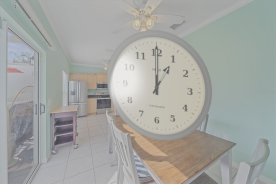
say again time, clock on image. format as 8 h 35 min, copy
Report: 1 h 00 min
